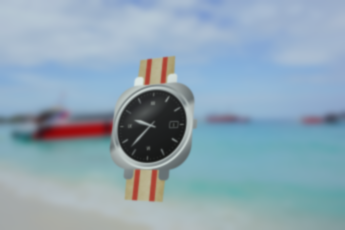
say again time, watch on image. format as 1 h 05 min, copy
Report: 9 h 37 min
